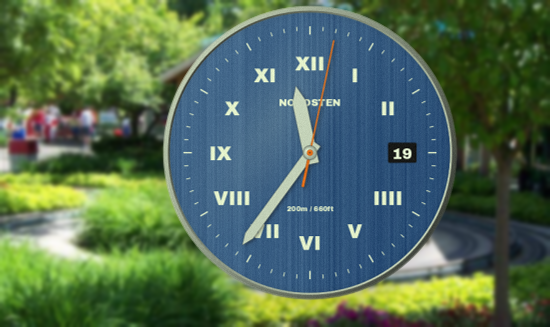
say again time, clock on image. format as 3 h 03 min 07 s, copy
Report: 11 h 36 min 02 s
